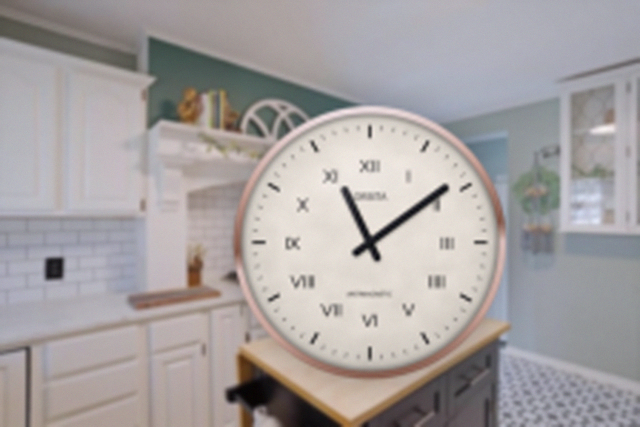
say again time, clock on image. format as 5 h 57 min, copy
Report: 11 h 09 min
